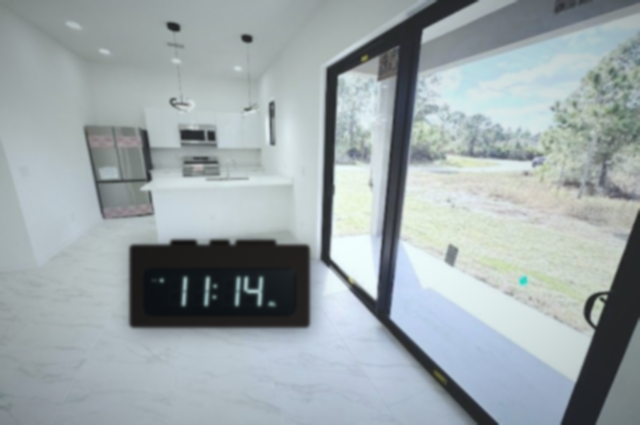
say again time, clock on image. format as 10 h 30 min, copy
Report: 11 h 14 min
